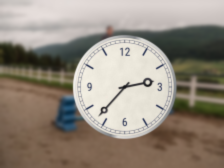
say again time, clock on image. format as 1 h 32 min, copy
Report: 2 h 37 min
